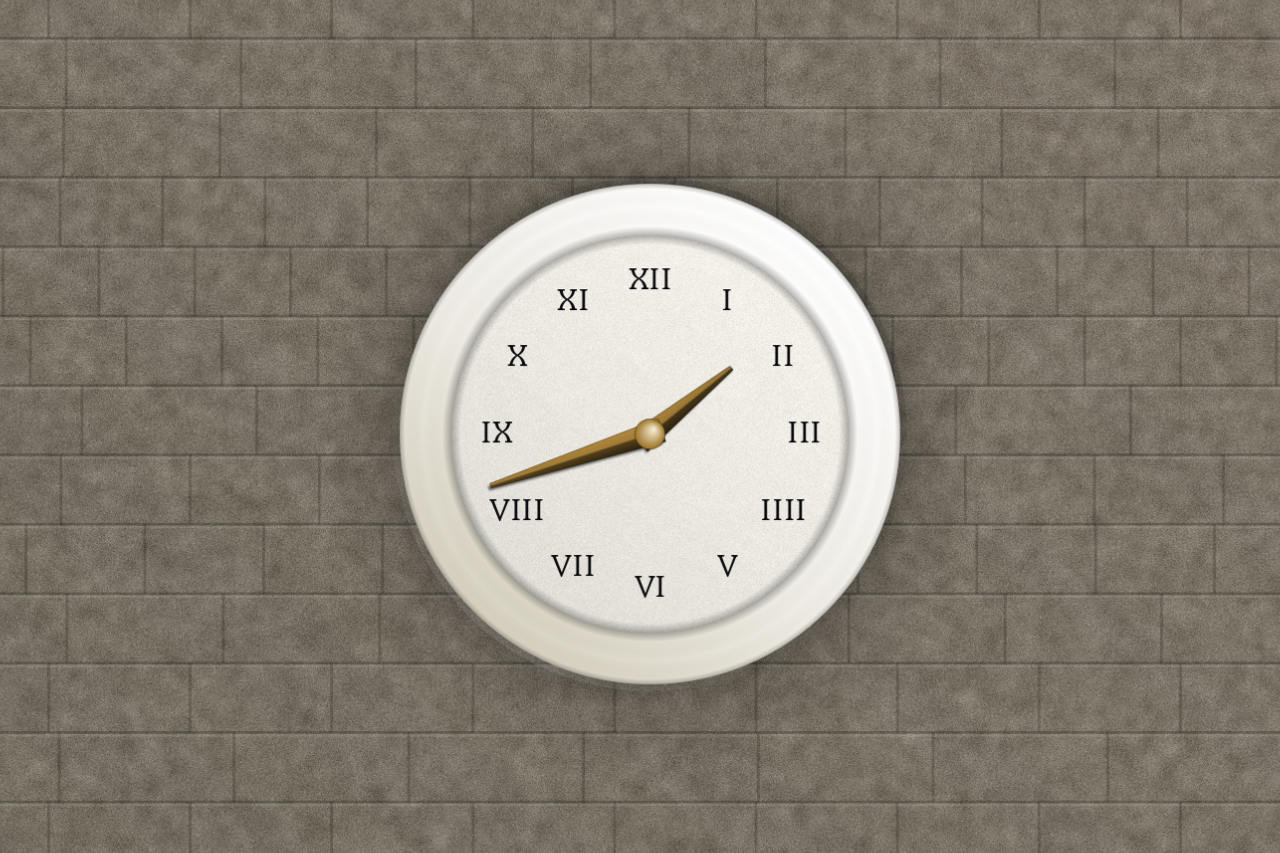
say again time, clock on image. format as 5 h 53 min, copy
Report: 1 h 42 min
